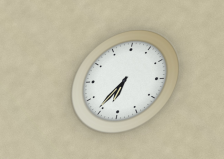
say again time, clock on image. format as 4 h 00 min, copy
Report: 6 h 36 min
